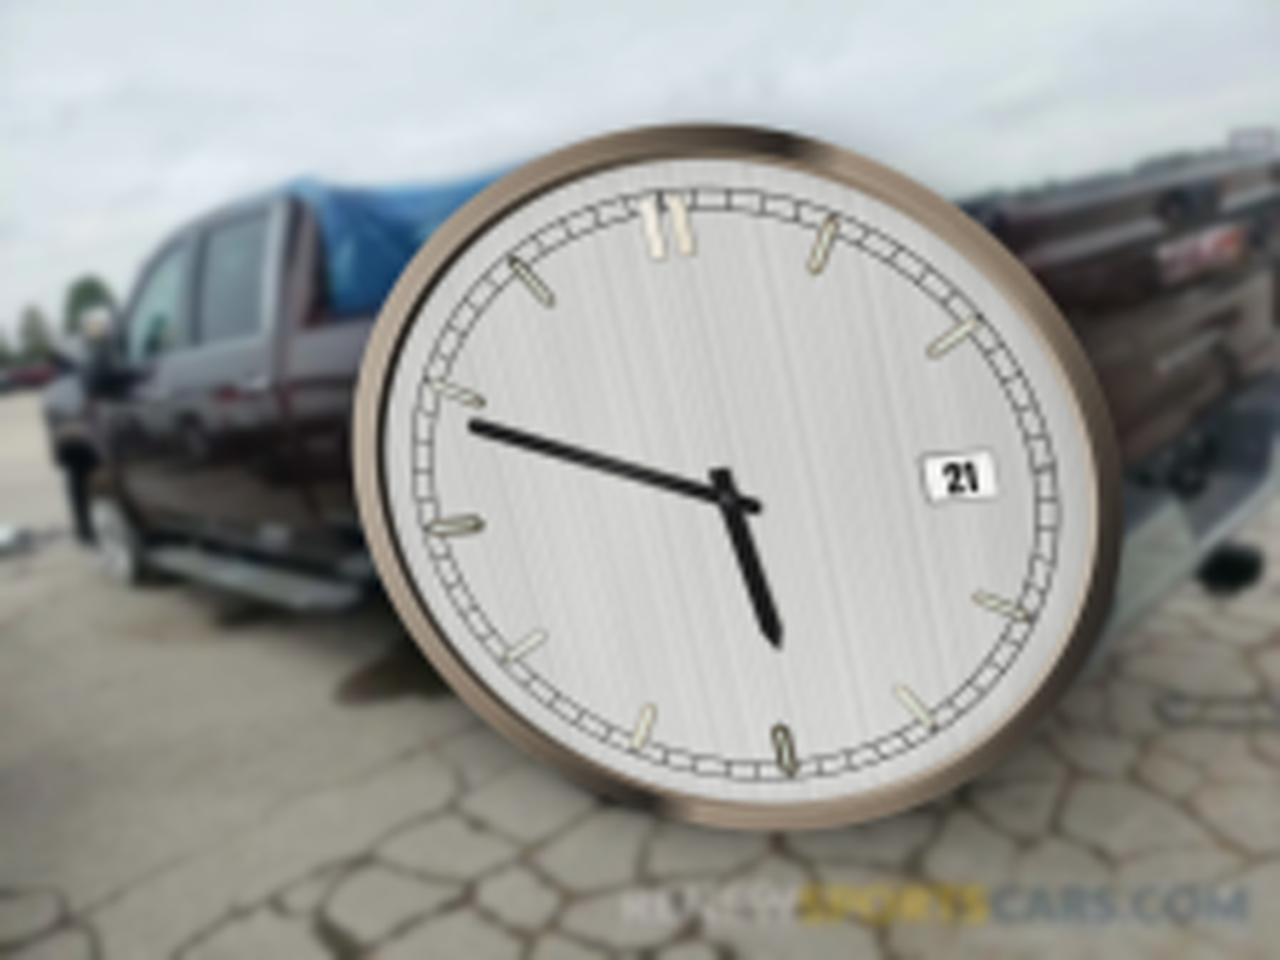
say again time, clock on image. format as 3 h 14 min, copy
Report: 5 h 49 min
